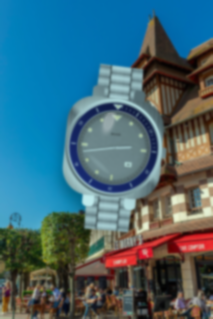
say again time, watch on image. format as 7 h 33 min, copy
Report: 2 h 43 min
